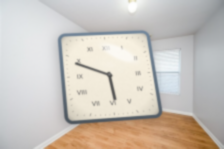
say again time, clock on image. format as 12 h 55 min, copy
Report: 5 h 49 min
